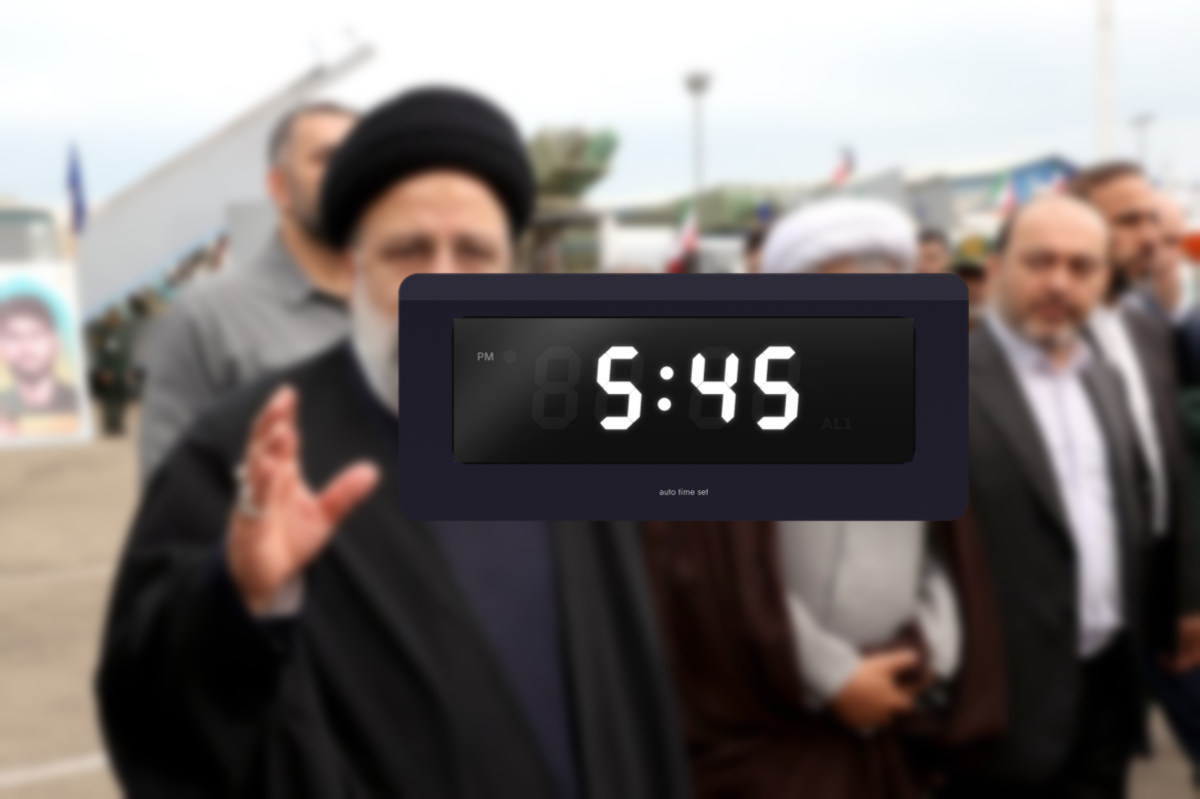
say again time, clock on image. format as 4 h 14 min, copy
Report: 5 h 45 min
